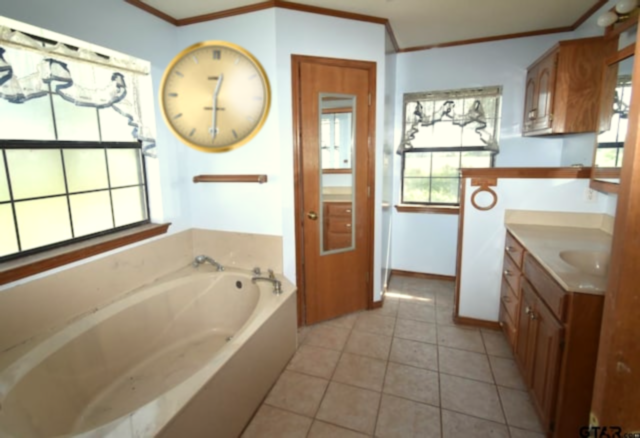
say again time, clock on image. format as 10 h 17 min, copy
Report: 12 h 30 min
